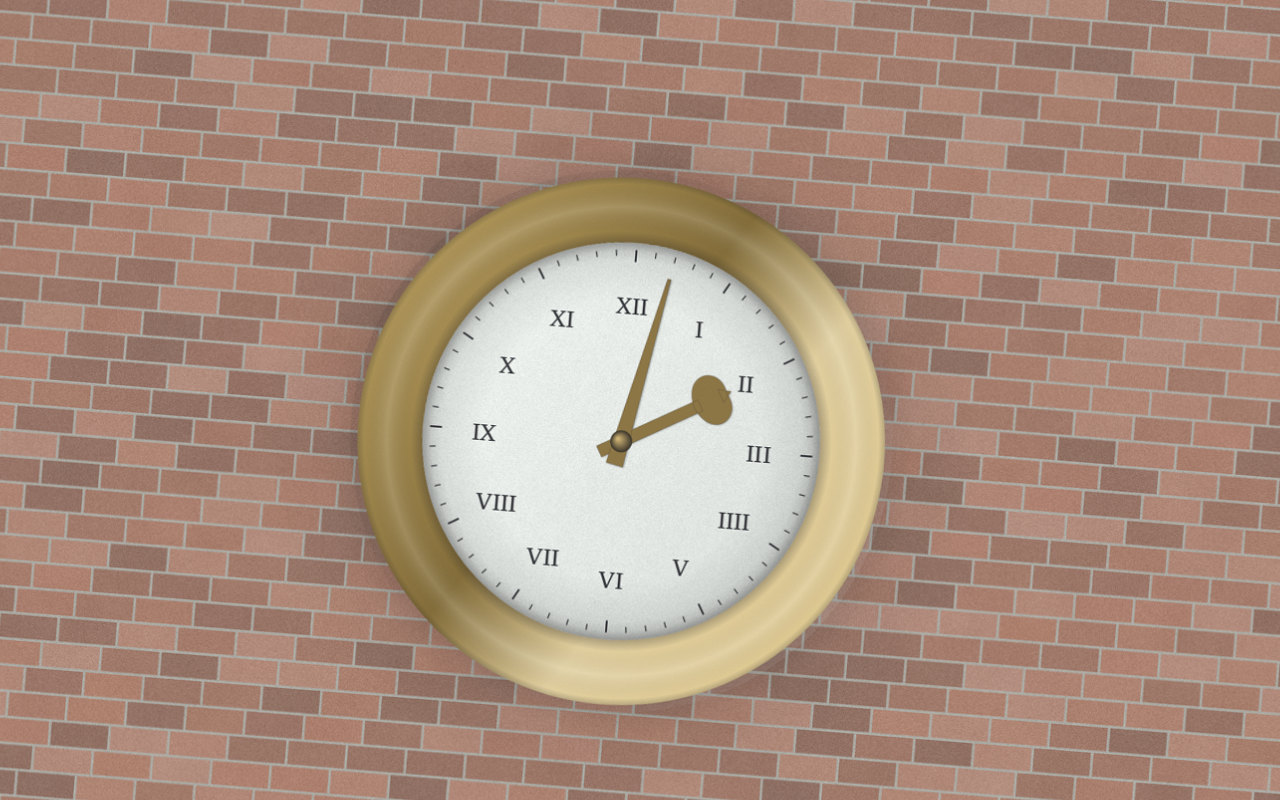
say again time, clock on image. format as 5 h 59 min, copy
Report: 2 h 02 min
